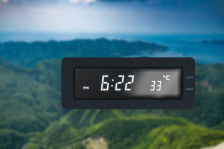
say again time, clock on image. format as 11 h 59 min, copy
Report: 6 h 22 min
